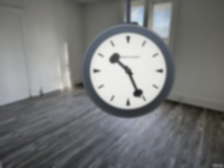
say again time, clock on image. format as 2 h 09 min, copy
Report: 10 h 26 min
